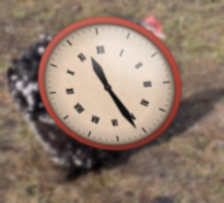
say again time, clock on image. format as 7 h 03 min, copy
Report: 11 h 26 min
